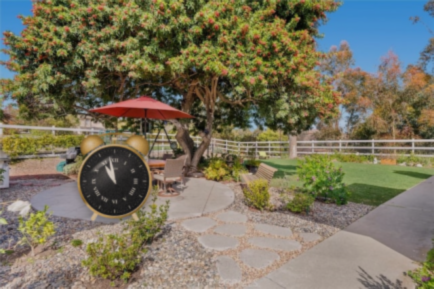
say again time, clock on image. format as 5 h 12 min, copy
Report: 10 h 58 min
